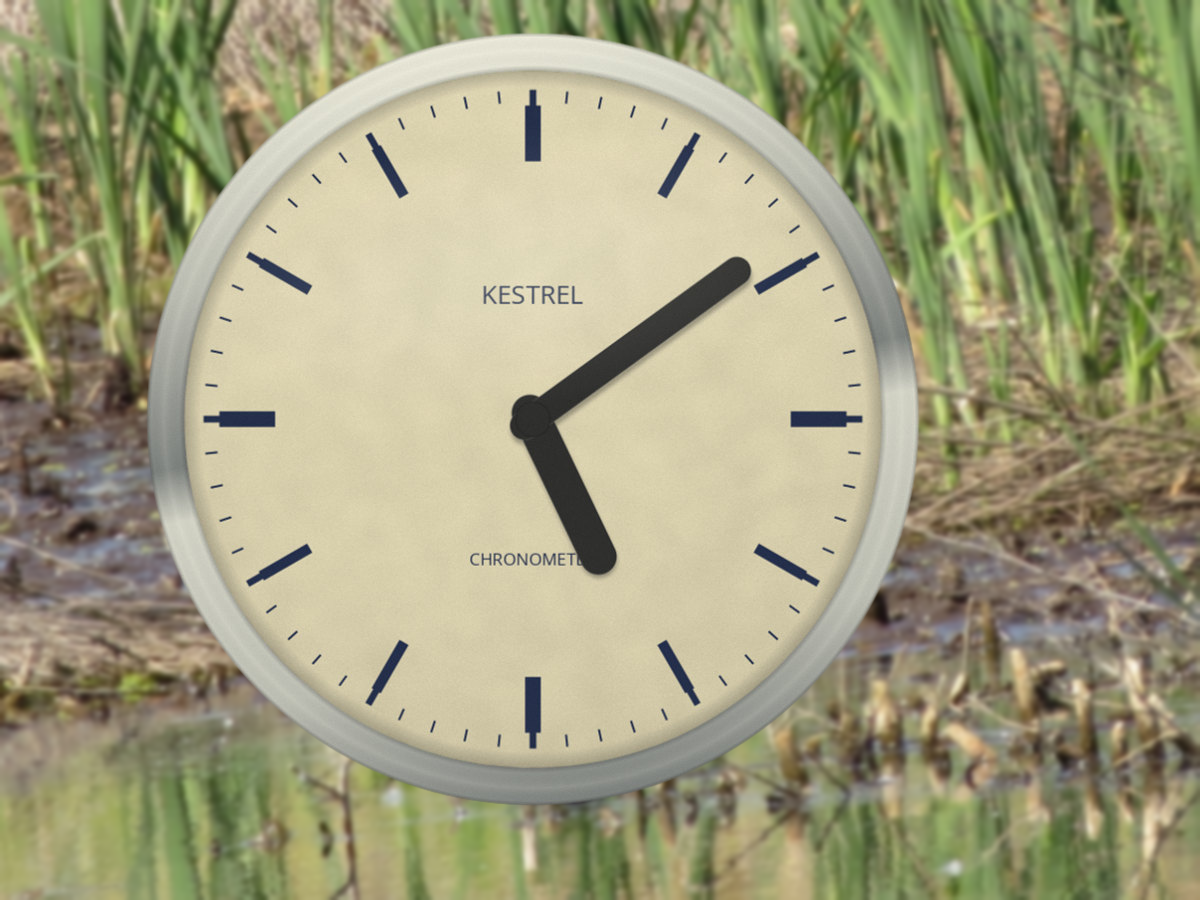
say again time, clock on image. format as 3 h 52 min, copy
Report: 5 h 09 min
